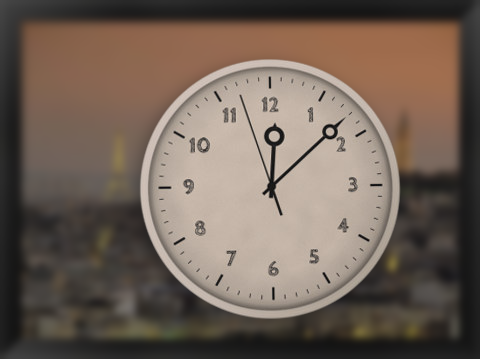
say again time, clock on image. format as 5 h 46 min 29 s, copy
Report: 12 h 07 min 57 s
